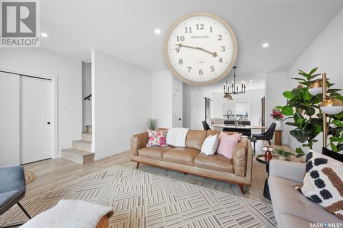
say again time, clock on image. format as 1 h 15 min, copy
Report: 3 h 47 min
